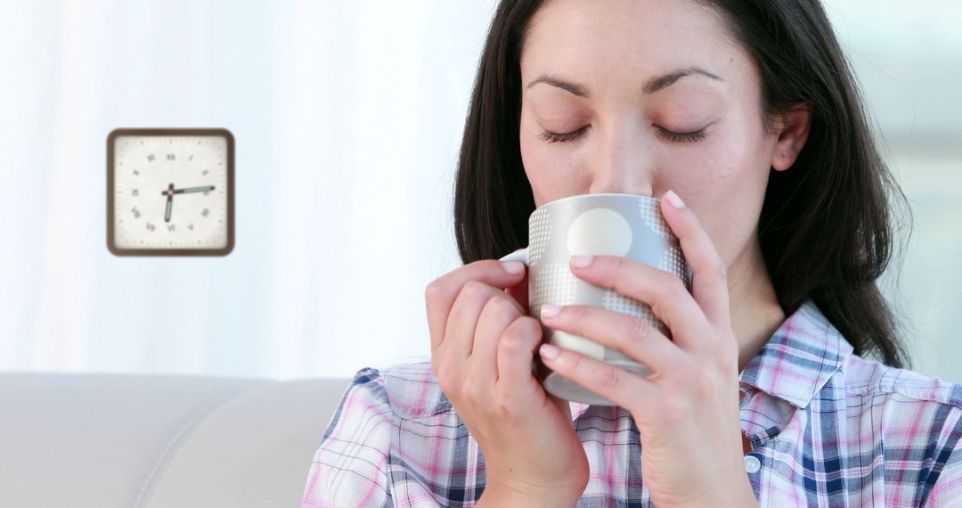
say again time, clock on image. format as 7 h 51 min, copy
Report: 6 h 14 min
